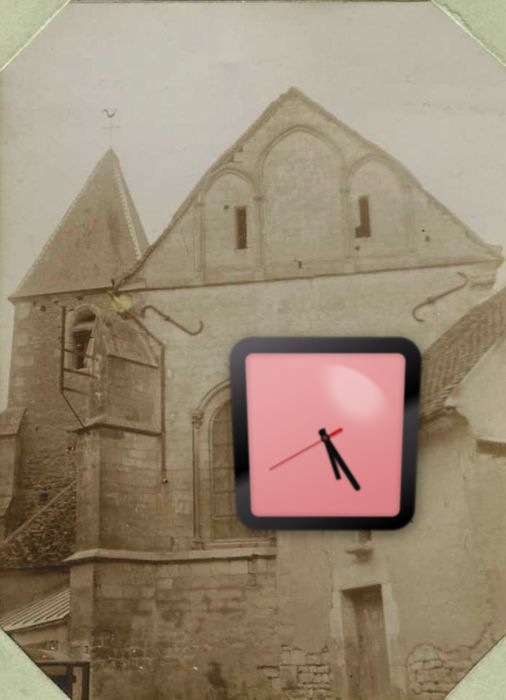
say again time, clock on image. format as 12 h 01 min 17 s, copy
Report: 5 h 24 min 40 s
